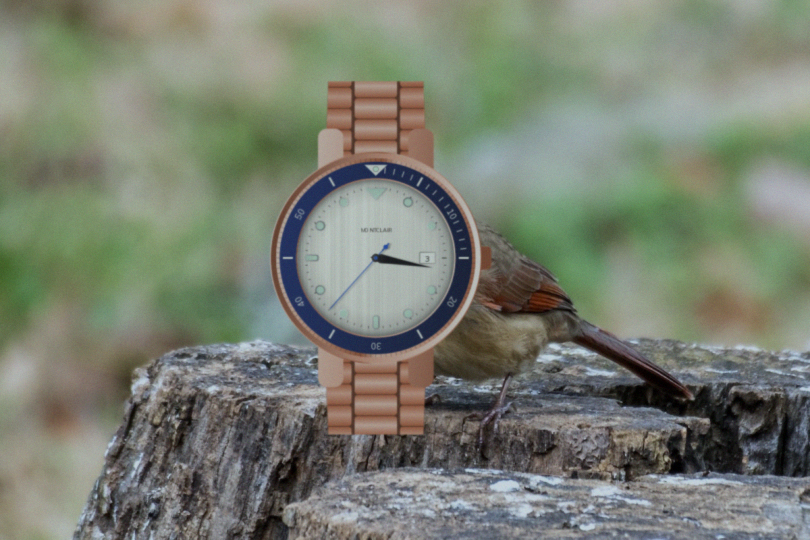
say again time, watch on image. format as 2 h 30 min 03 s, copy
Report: 3 h 16 min 37 s
